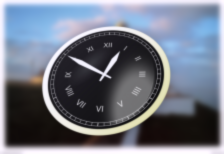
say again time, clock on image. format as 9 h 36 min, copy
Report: 12 h 50 min
